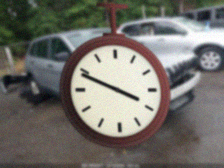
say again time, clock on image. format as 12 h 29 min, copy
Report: 3 h 49 min
